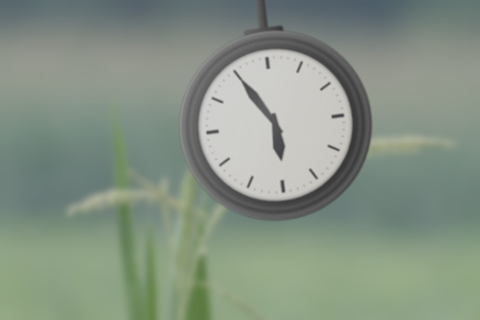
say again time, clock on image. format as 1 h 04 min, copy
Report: 5 h 55 min
